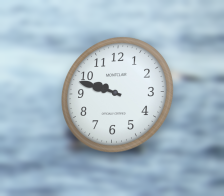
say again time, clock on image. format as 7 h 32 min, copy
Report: 9 h 48 min
